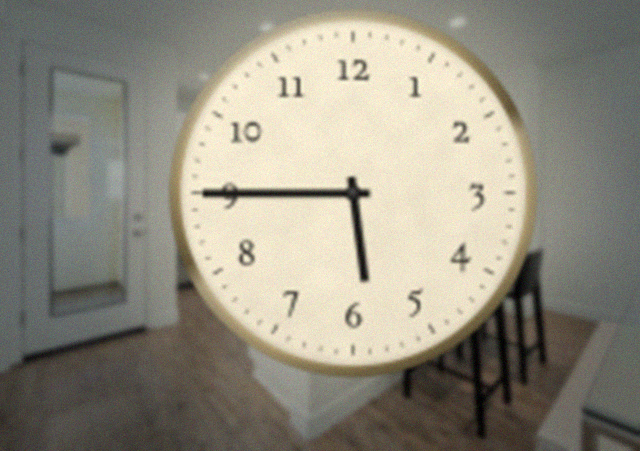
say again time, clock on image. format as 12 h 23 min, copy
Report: 5 h 45 min
